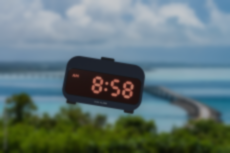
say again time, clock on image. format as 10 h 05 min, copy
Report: 8 h 58 min
